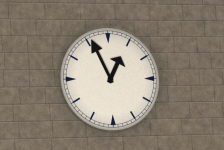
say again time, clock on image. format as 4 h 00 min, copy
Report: 12 h 56 min
